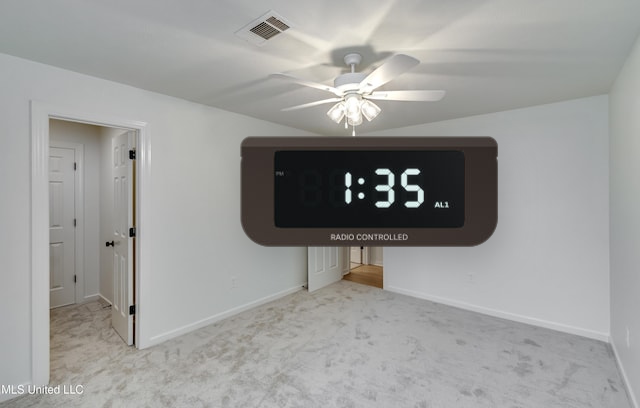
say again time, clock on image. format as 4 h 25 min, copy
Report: 1 h 35 min
